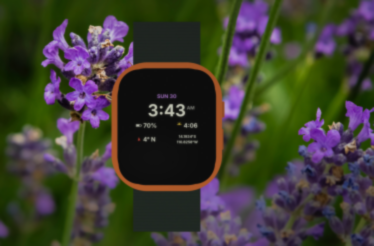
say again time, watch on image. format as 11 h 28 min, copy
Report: 3 h 43 min
